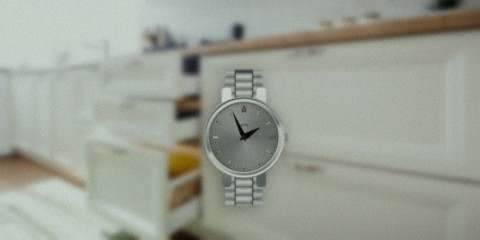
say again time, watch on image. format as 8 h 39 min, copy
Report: 1 h 56 min
